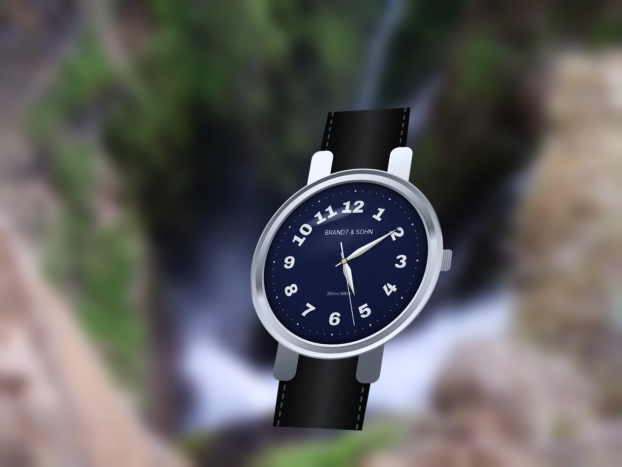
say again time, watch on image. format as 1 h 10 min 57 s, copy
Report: 5 h 09 min 27 s
